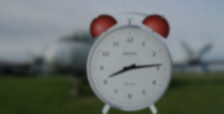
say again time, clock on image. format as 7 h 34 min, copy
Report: 8 h 14 min
